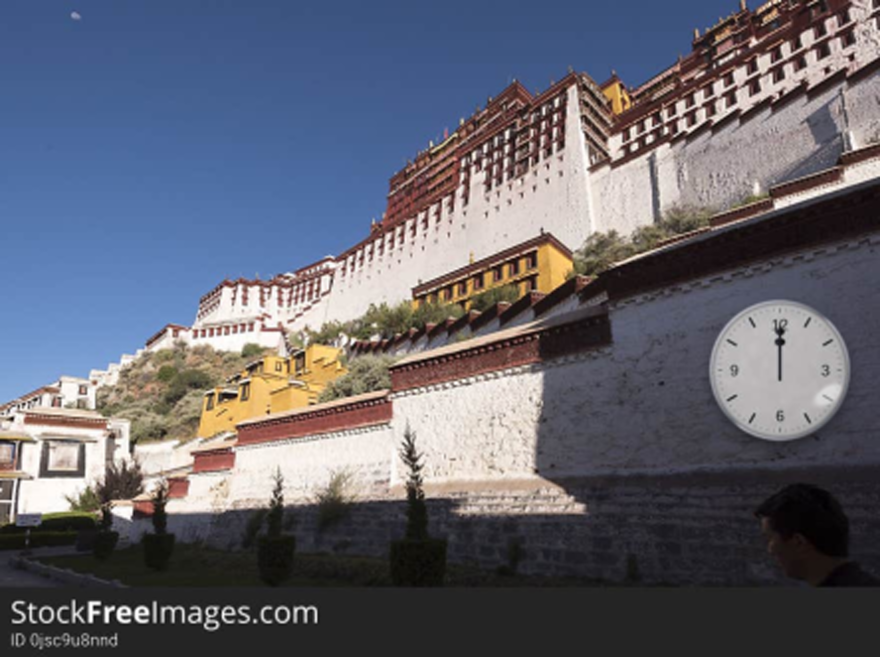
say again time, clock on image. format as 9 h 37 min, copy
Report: 12 h 00 min
